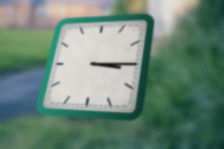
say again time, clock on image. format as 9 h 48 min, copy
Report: 3 h 15 min
